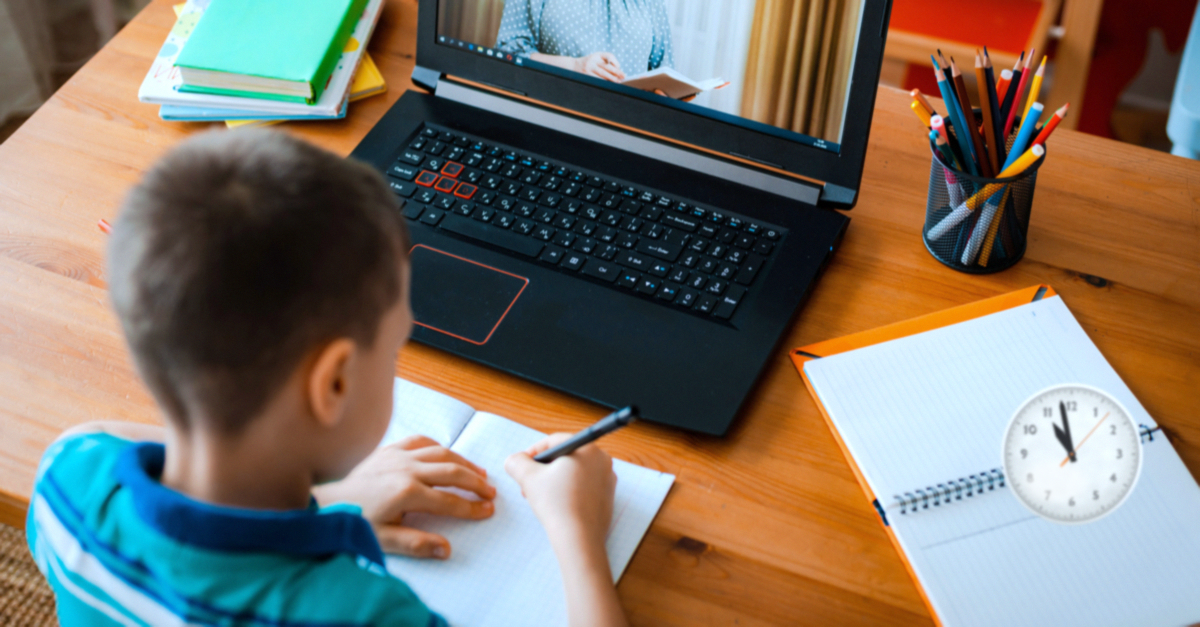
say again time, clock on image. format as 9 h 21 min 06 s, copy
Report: 10 h 58 min 07 s
